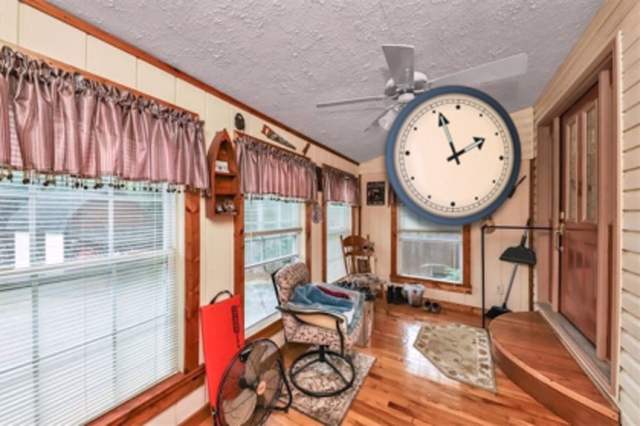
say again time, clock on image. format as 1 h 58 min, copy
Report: 1 h 56 min
